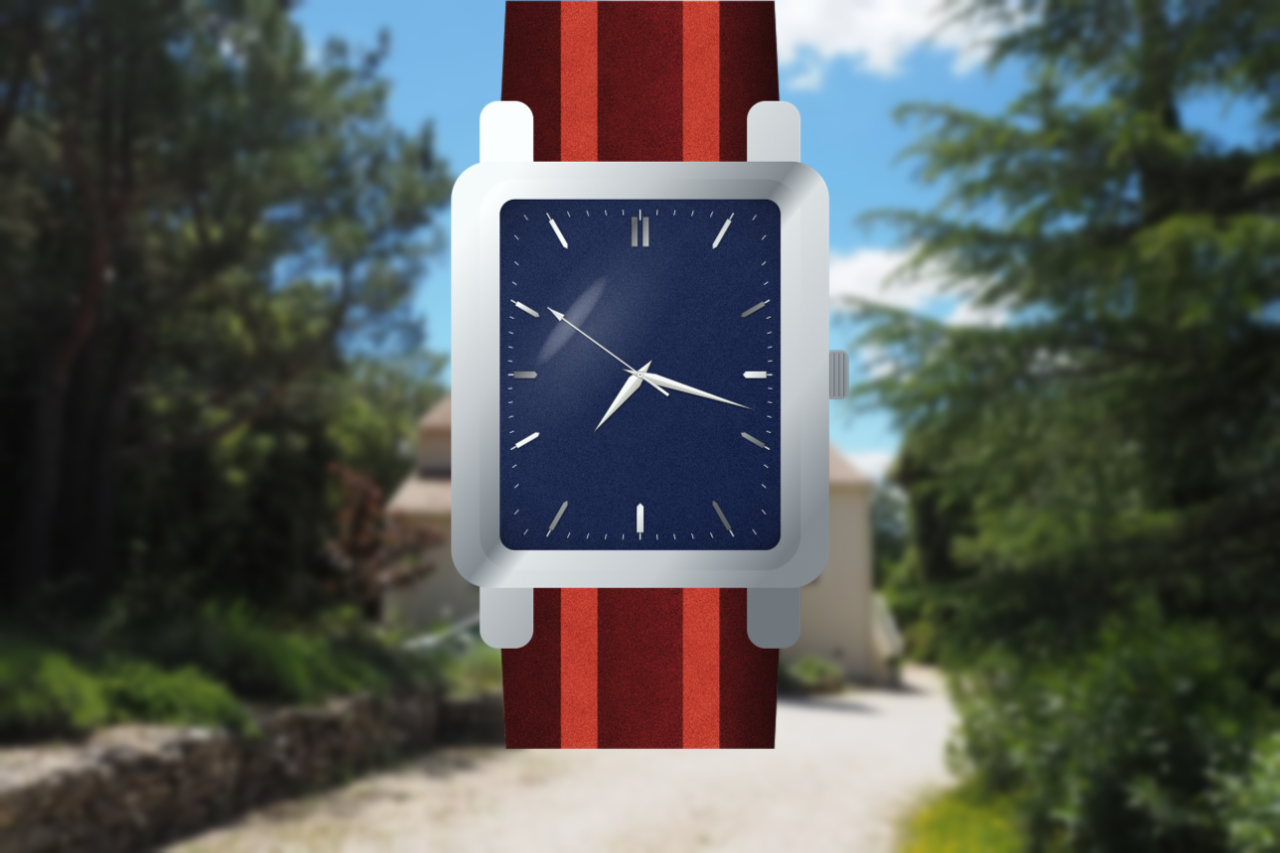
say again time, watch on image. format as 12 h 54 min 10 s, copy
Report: 7 h 17 min 51 s
